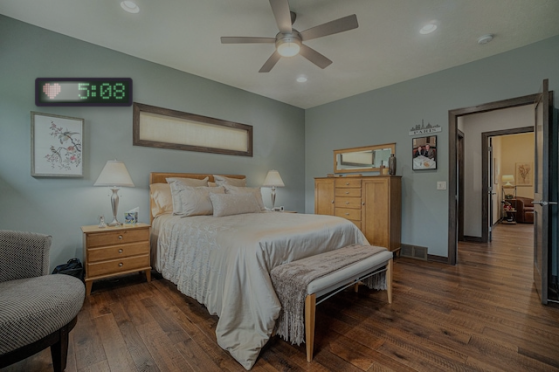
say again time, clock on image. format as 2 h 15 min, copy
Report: 5 h 08 min
